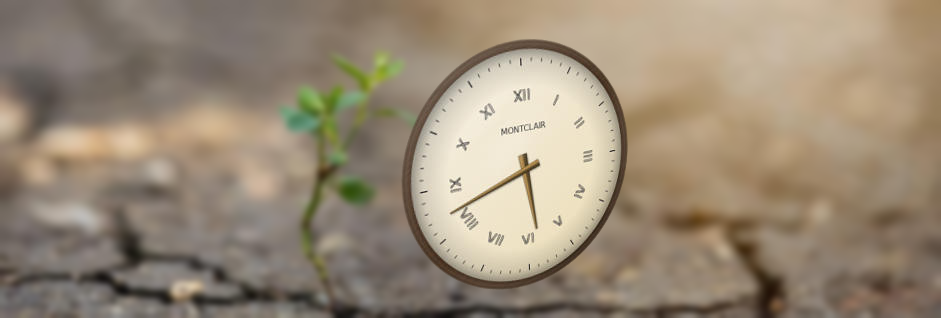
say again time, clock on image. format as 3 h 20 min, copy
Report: 5 h 42 min
